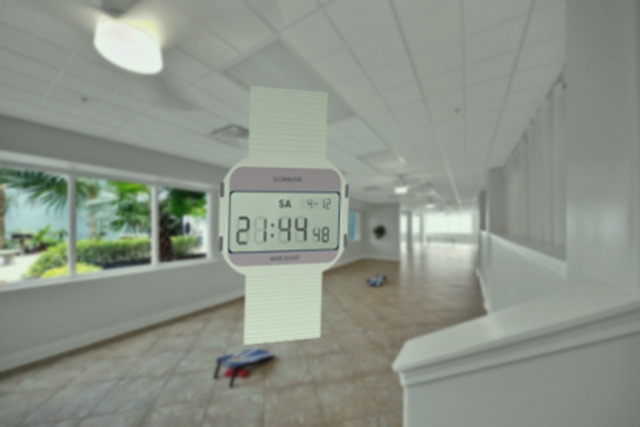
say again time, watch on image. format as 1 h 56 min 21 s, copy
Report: 21 h 44 min 48 s
